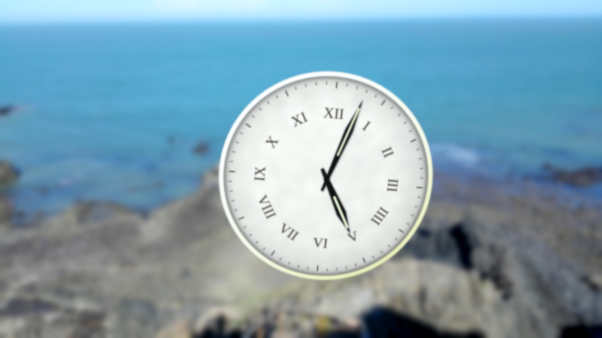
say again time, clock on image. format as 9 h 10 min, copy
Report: 5 h 03 min
